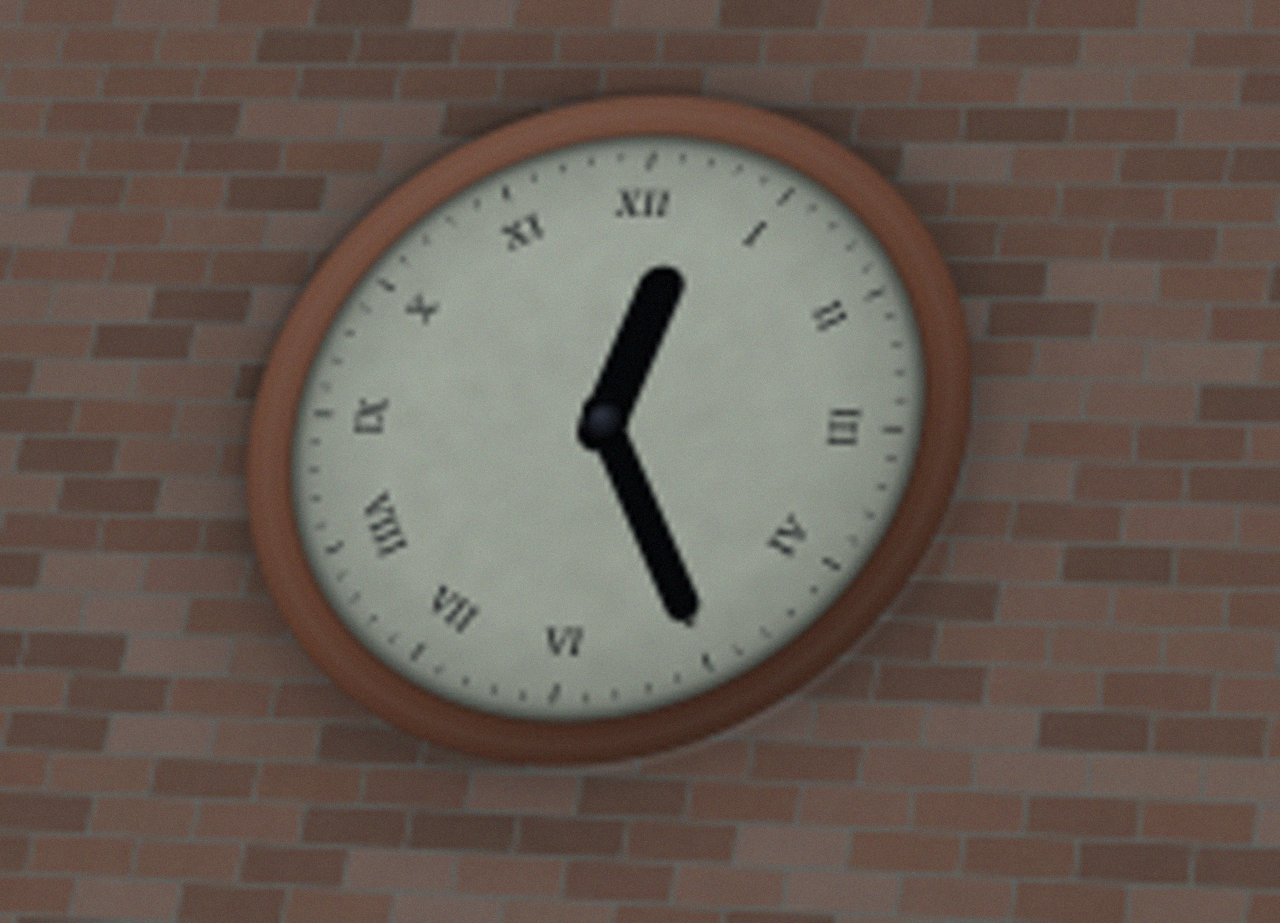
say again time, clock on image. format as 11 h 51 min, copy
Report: 12 h 25 min
